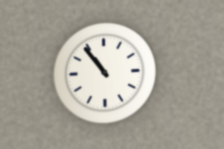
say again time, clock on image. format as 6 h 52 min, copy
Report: 10 h 54 min
